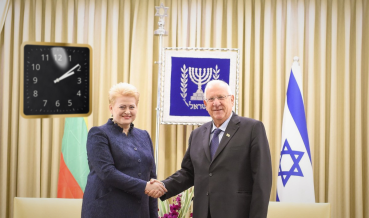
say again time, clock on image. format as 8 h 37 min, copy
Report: 2 h 09 min
